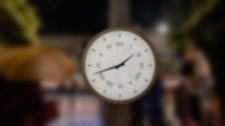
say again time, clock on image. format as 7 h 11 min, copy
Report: 1 h 42 min
